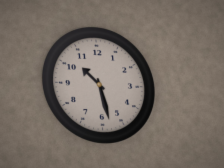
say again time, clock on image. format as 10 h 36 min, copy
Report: 10 h 28 min
